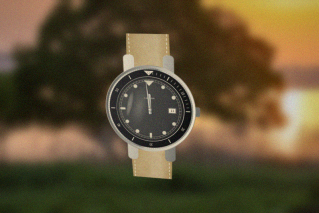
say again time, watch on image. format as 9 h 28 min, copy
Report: 11 h 59 min
